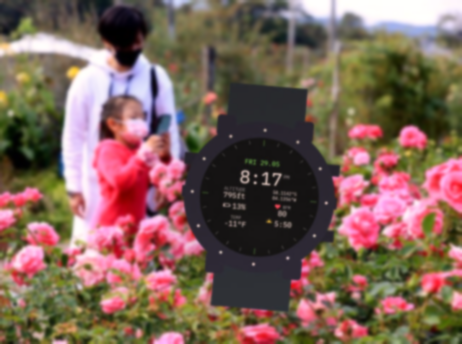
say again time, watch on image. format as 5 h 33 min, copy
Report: 8 h 17 min
